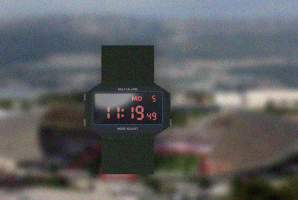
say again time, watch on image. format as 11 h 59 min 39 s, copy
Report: 11 h 19 min 49 s
